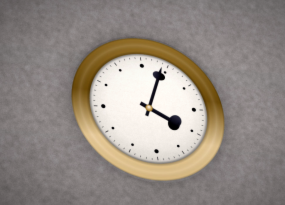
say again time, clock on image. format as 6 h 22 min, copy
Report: 4 h 04 min
